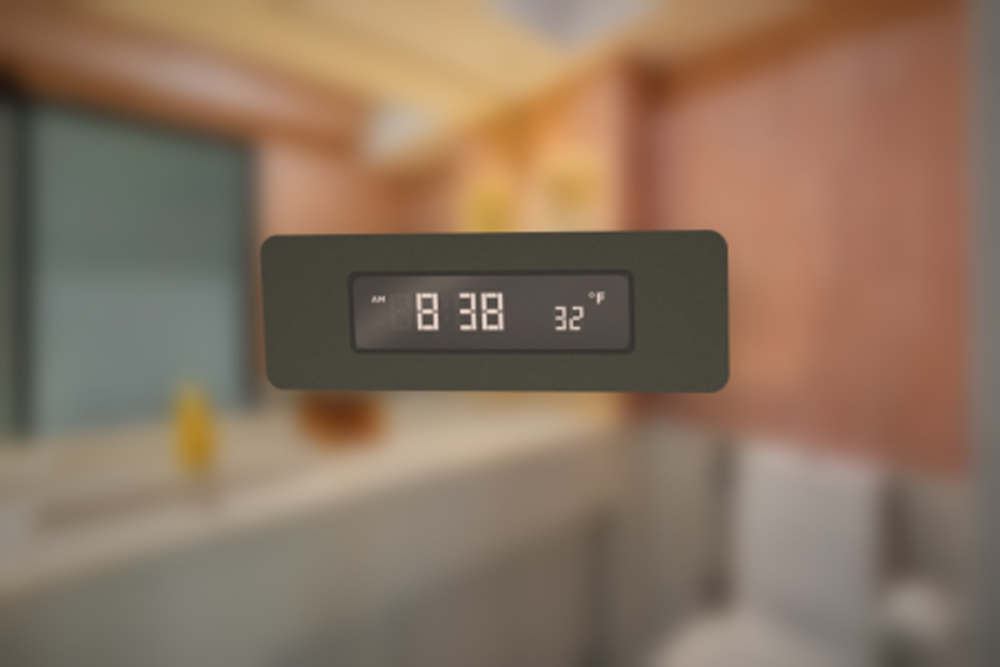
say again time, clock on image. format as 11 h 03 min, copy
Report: 8 h 38 min
